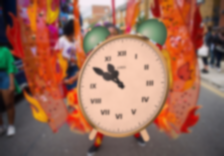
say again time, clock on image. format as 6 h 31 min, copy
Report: 10 h 50 min
